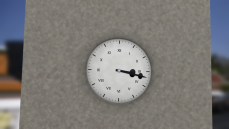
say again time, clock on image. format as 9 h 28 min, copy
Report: 3 h 17 min
